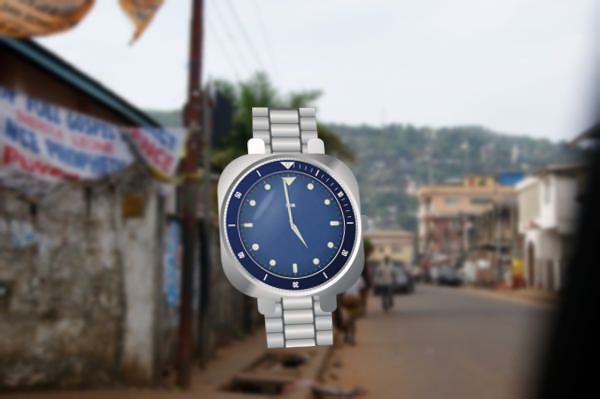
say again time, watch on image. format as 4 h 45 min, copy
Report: 4 h 59 min
